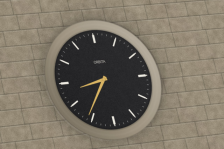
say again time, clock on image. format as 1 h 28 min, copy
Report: 8 h 36 min
